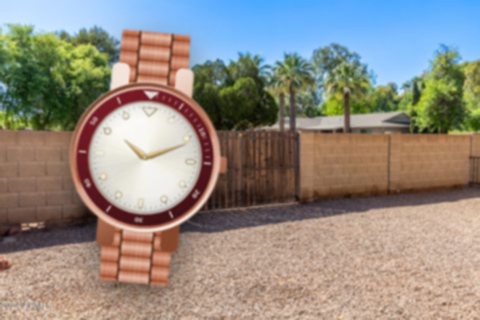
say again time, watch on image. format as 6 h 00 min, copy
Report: 10 h 11 min
